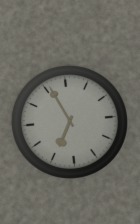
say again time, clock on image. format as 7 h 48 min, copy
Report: 6 h 56 min
